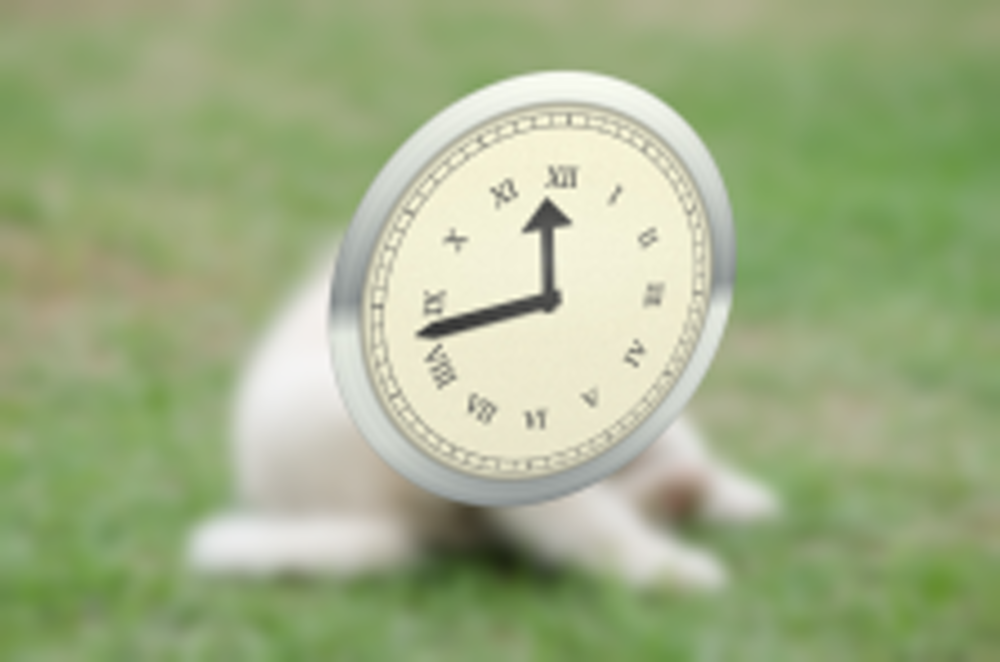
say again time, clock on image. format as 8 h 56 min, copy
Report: 11 h 43 min
